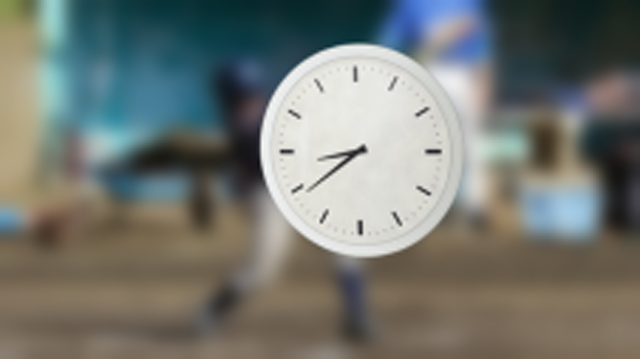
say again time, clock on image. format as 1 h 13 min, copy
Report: 8 h 39 min
